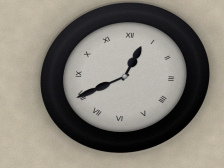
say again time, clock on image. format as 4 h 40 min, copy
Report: 12 h 40 min
